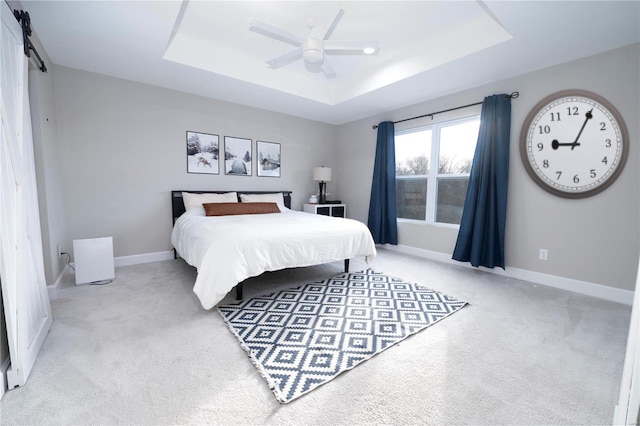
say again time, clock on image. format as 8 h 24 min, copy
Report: 9 h 05 min
